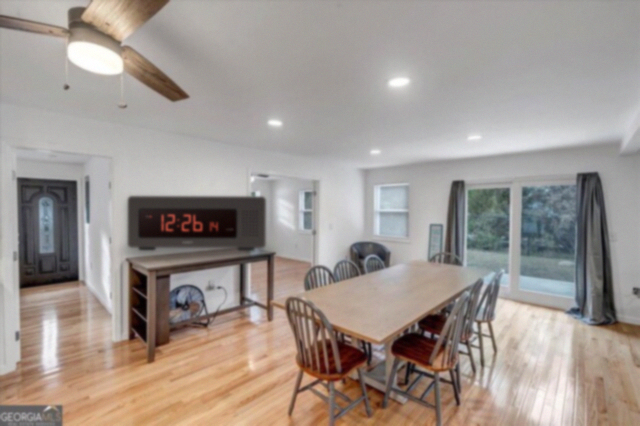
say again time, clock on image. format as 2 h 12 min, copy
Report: 12 h 26 min
